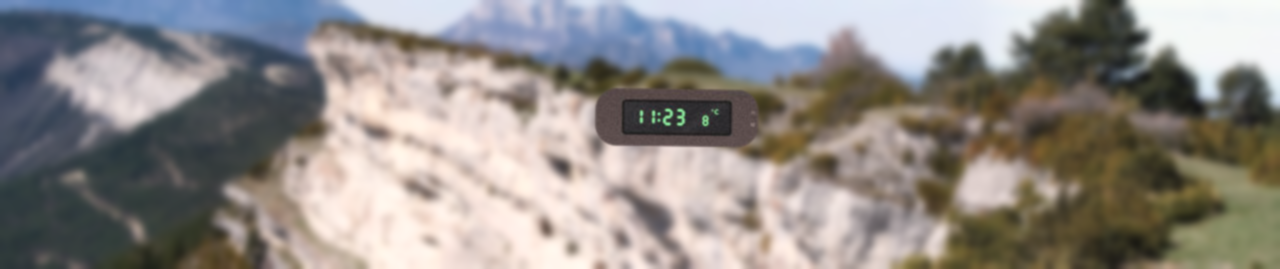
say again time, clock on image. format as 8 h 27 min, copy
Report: 11 h 23 min
